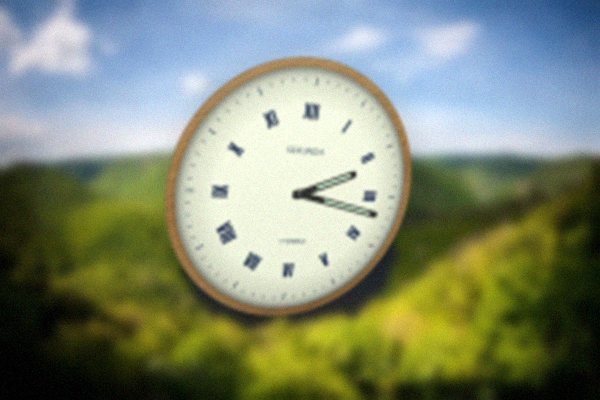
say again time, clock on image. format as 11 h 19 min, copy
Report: 2 h 17 min
